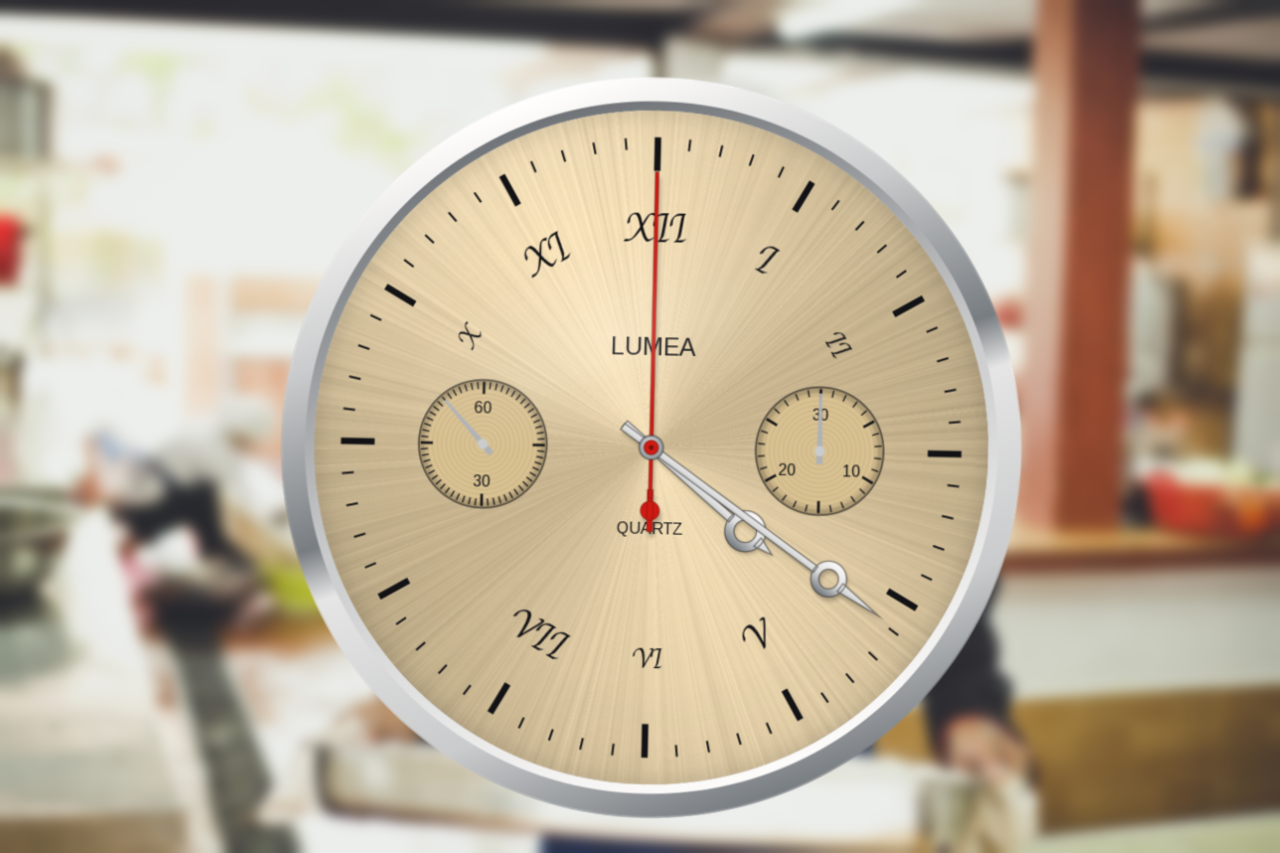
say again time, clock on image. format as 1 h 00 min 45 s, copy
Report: 4 h 20 min 53 s
